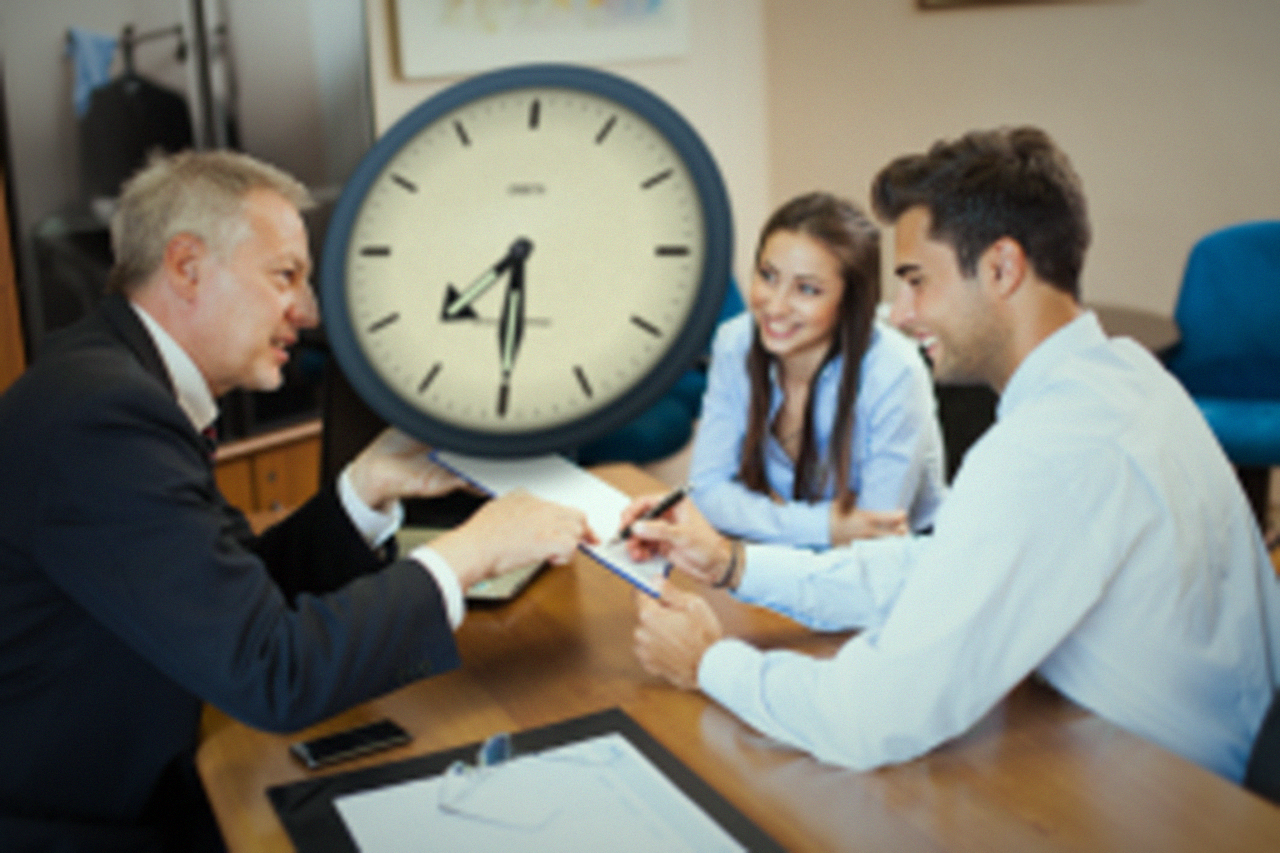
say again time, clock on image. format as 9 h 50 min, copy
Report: 7 h 30 min
